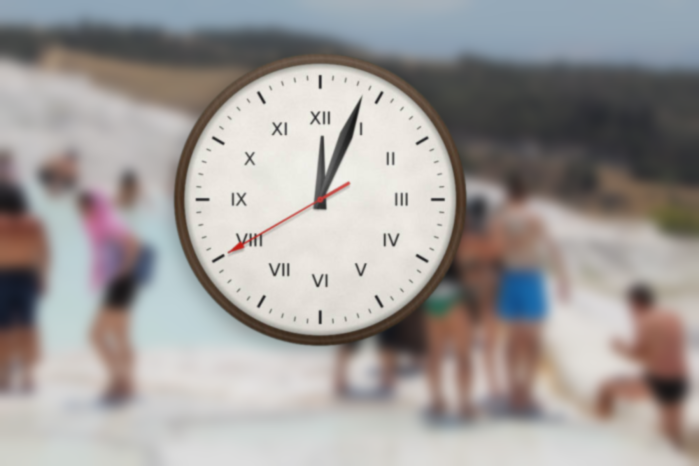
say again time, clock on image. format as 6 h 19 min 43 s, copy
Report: 12 h 03 min 40 s
